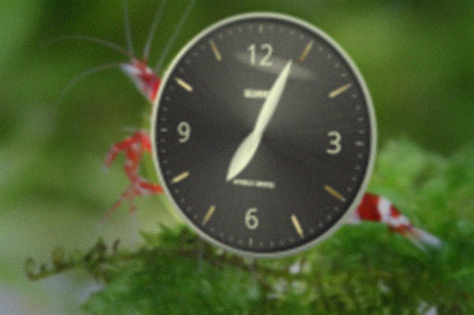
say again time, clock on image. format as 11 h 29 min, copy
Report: 7 h 04 min
